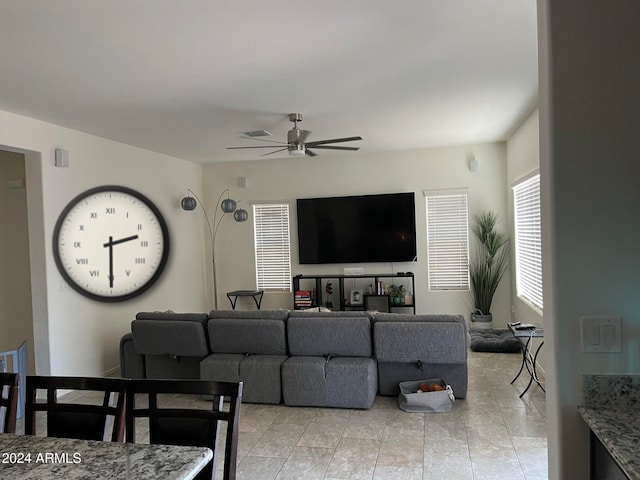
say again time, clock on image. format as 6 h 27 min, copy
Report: 2 h 30 min
